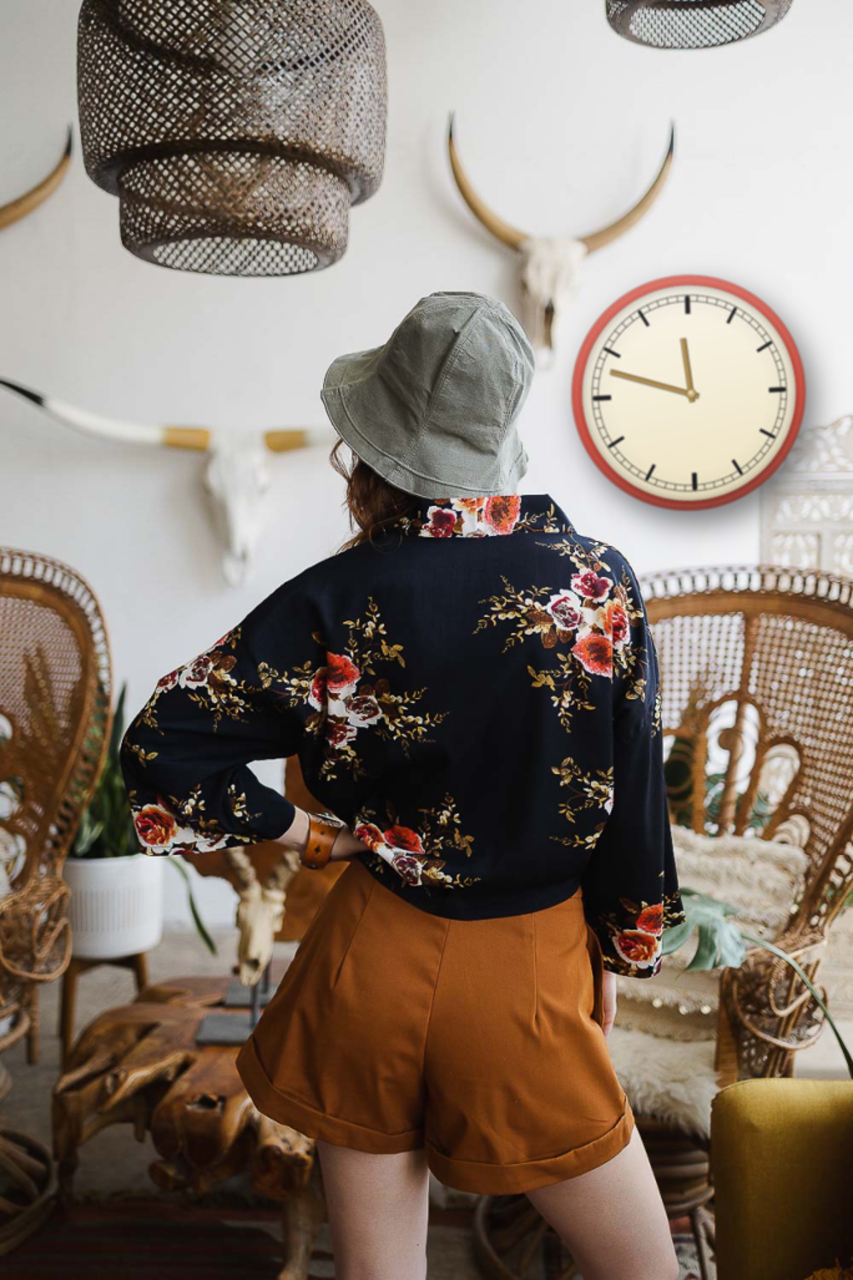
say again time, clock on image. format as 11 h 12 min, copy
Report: 11 h 48 min
